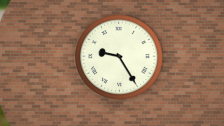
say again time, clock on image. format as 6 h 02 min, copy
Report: 9 h 25 min
